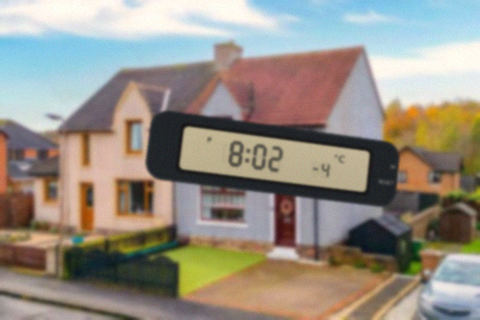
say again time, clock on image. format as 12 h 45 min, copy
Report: 8 h 02 min
